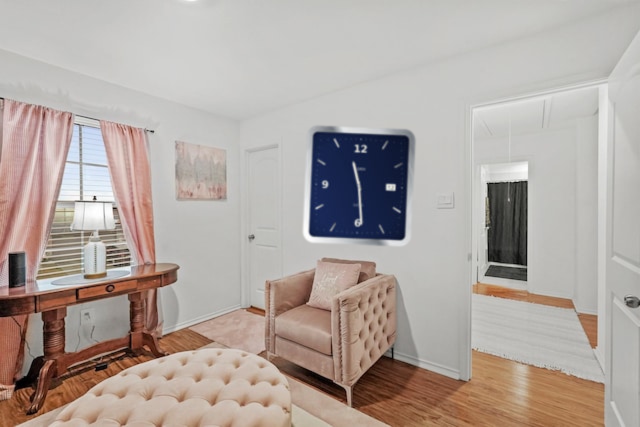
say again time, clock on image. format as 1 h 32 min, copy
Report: 11 h 29 min
